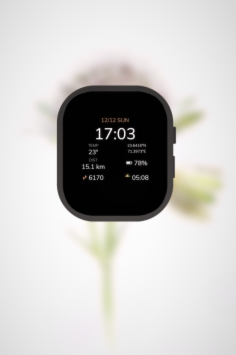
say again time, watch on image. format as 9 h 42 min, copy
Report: 17 h 03 min
